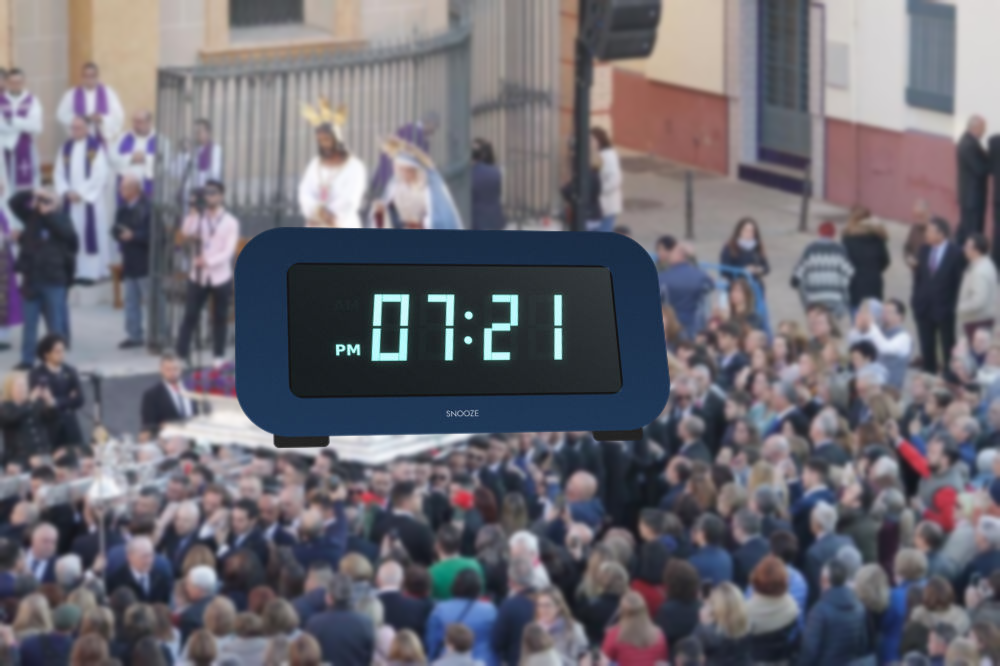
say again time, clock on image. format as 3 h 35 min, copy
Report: 7 h 21 min
